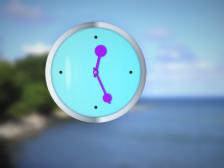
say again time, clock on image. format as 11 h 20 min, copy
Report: 12 h 26 min
